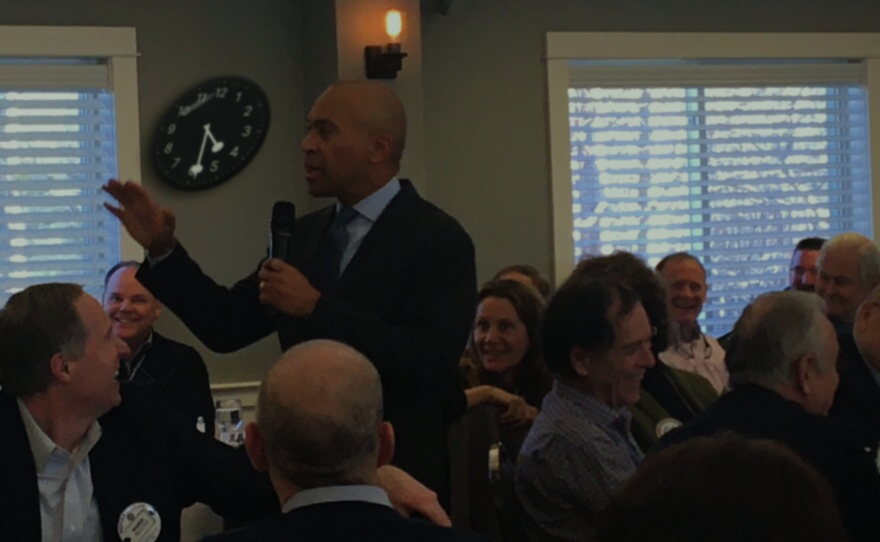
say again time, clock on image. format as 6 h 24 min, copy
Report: 4 h 29 min
